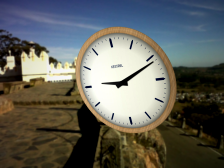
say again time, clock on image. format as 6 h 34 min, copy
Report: 9 h 11 min
